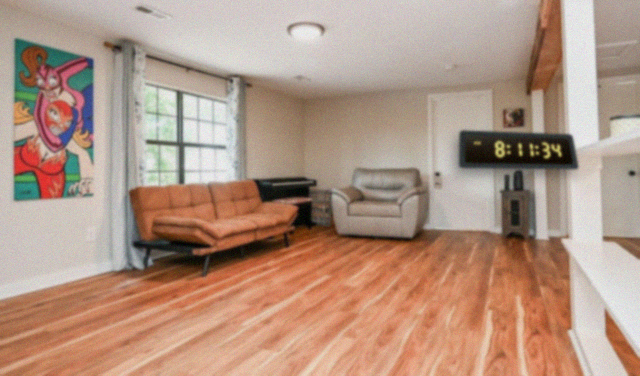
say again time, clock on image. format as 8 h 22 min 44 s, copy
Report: 8 h 11 min 34 s
